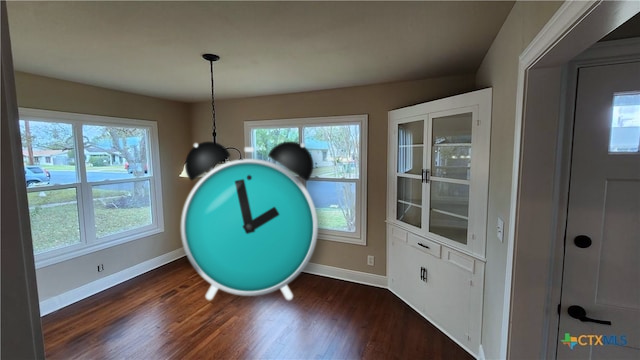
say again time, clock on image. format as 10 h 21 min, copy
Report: 1 h 58 min
